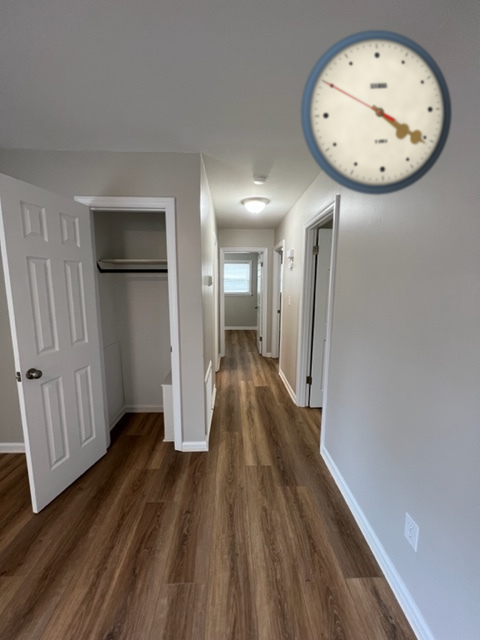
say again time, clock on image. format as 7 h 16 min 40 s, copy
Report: 4 h 20 min 50 s
